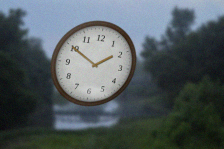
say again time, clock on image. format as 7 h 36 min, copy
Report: 1 h 50 min
